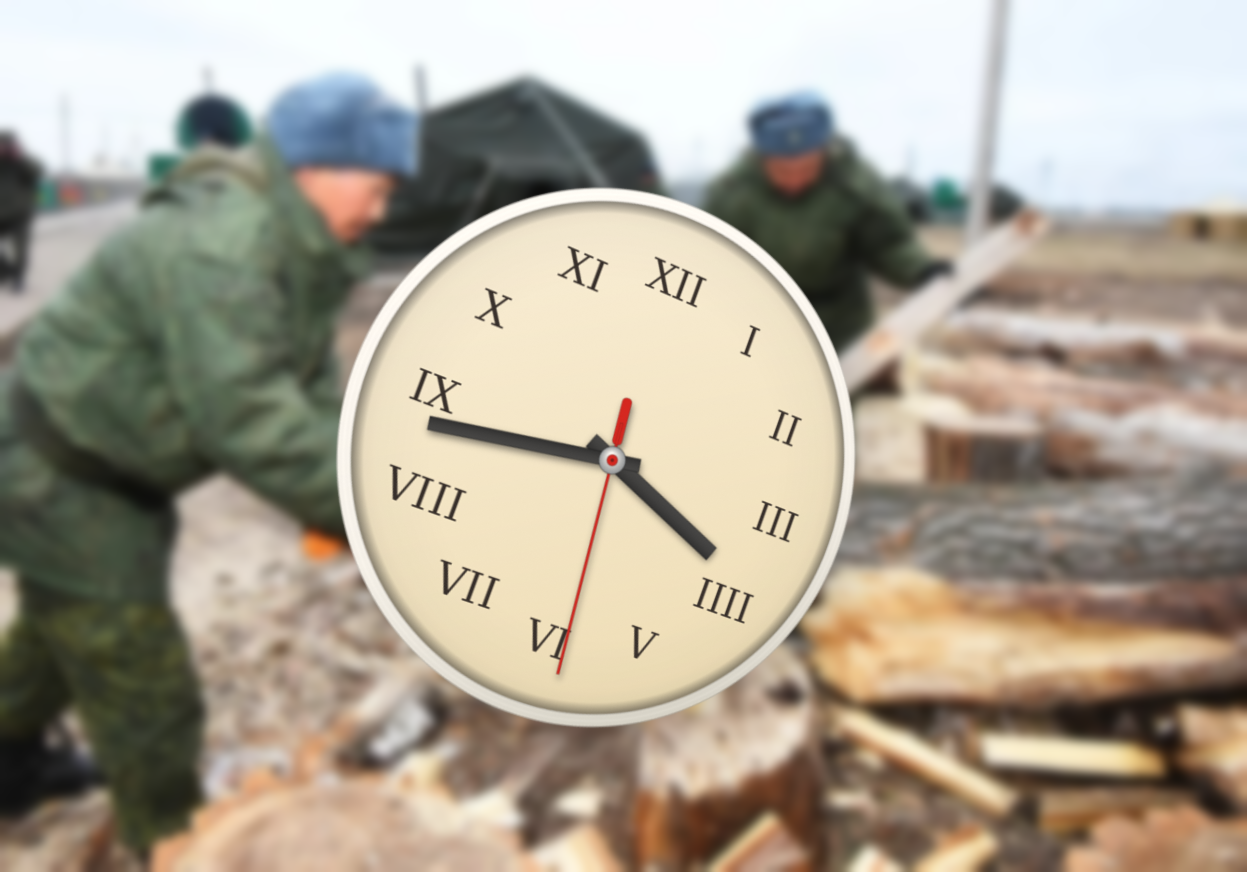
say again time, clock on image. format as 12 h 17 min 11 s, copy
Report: 3 h 43 min 29 s
